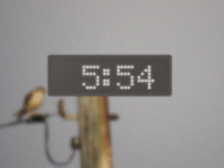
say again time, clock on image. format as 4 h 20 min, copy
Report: 5 h 54 min
